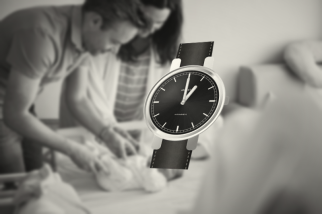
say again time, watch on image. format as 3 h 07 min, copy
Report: 1 h 00 min
